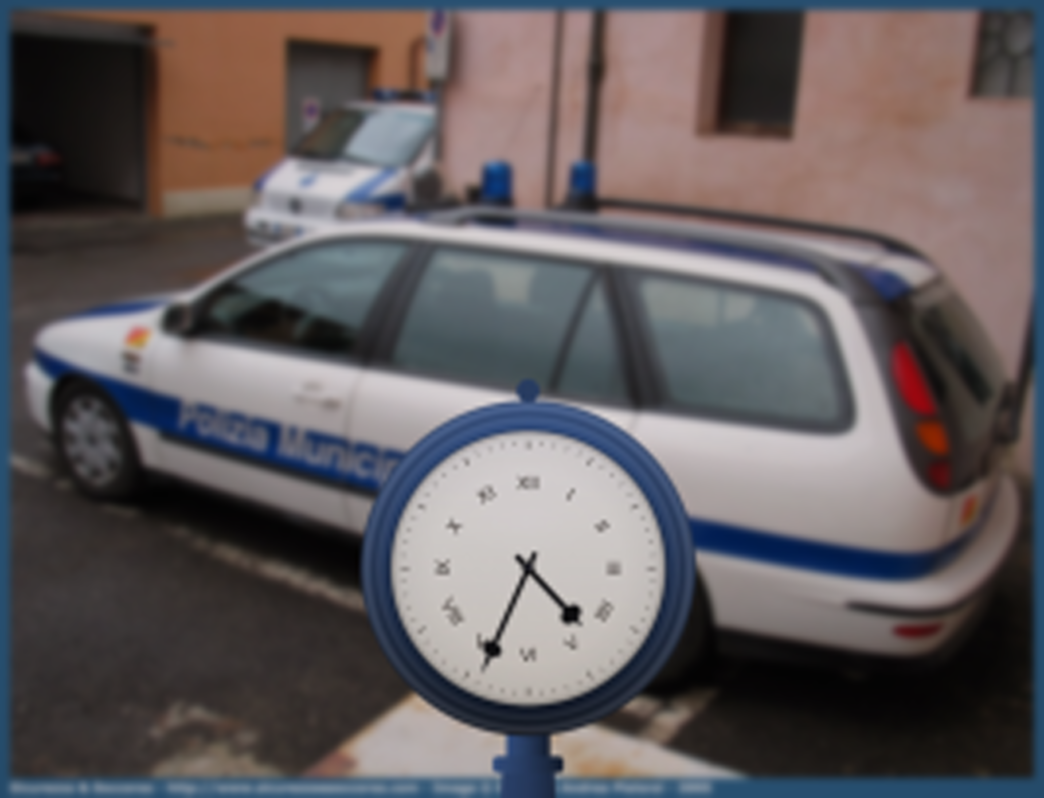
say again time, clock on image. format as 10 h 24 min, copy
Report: 4 h 34 min
